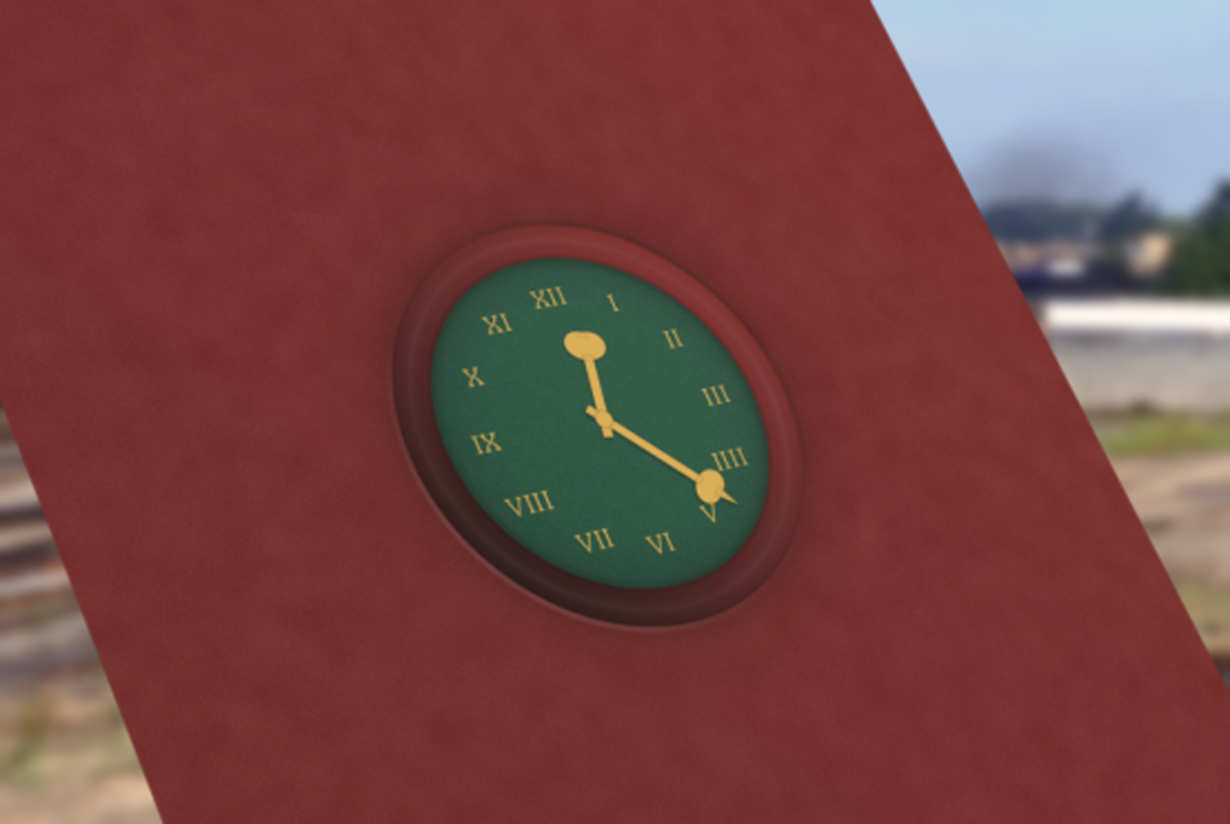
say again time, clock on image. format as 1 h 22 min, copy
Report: 12 h 23 min
